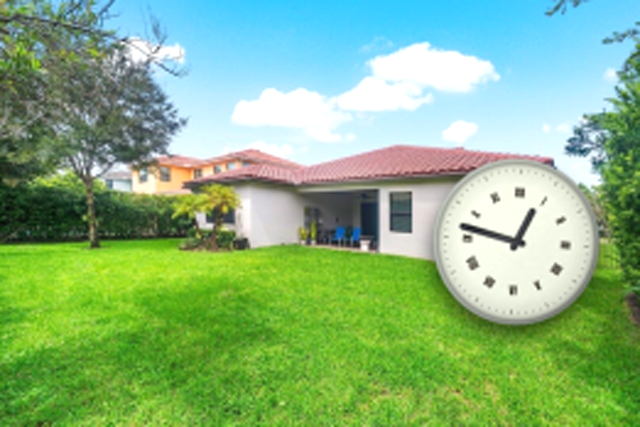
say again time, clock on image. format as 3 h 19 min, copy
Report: 12 h 47 min
